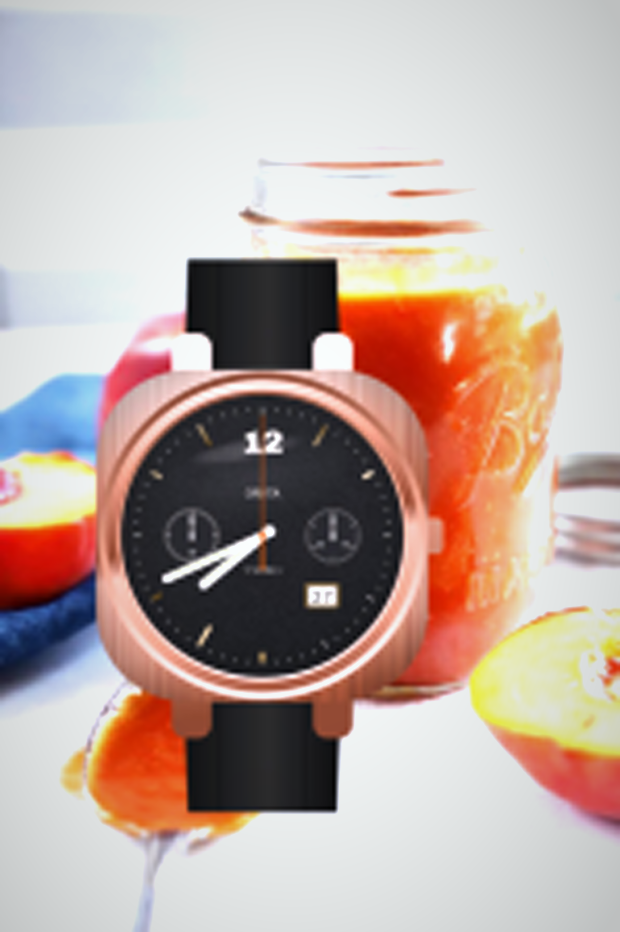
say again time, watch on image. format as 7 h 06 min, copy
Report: 7 h 41 min
